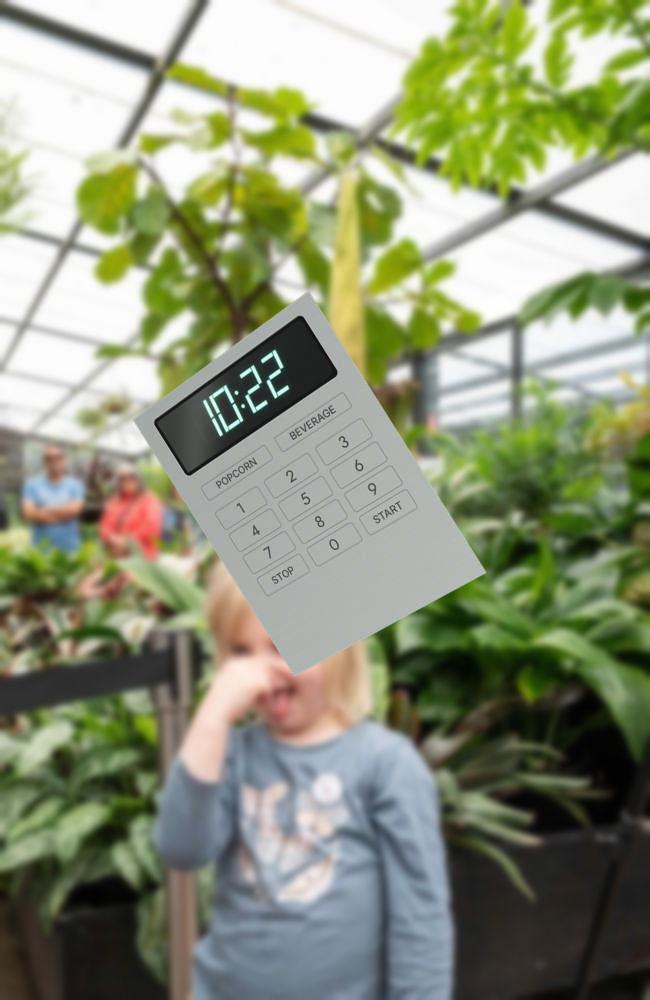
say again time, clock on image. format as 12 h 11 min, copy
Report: 10 h 22 min
